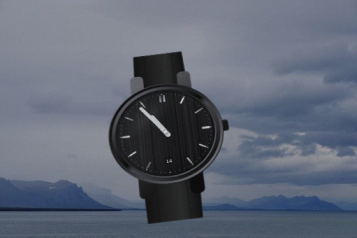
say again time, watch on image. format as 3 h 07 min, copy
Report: 10 h 54 min
